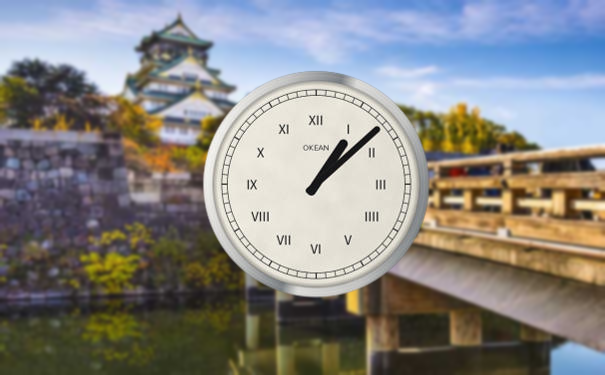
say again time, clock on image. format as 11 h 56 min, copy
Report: 1 h 08 min
